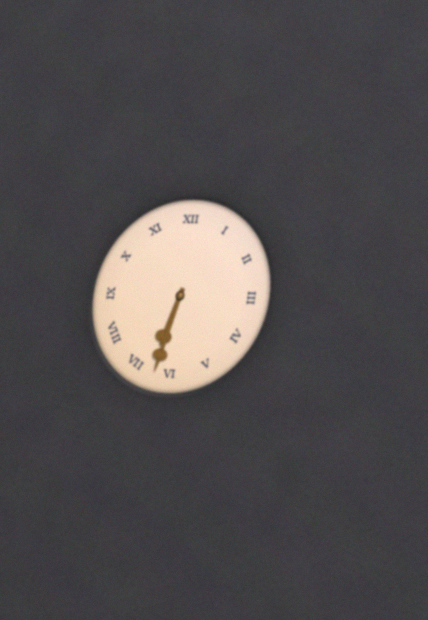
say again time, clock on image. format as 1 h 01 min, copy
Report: 6 h 32 min
